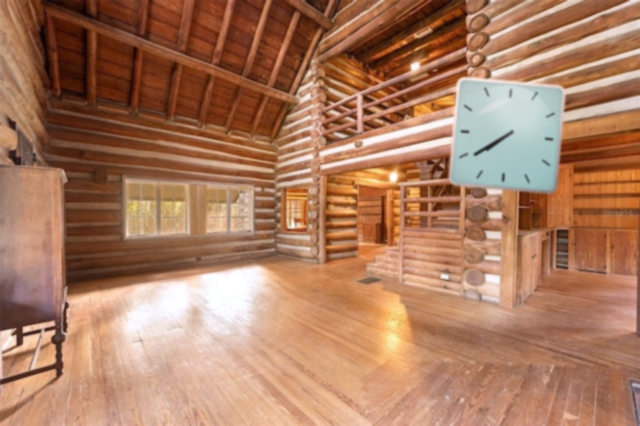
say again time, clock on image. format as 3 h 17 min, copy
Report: 7 h 39 min
